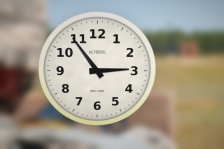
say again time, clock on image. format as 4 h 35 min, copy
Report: 2 h 54 min
